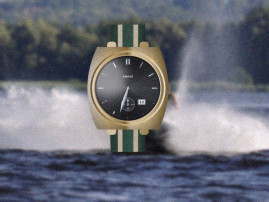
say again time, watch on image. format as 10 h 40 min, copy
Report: 6 h 33 min
